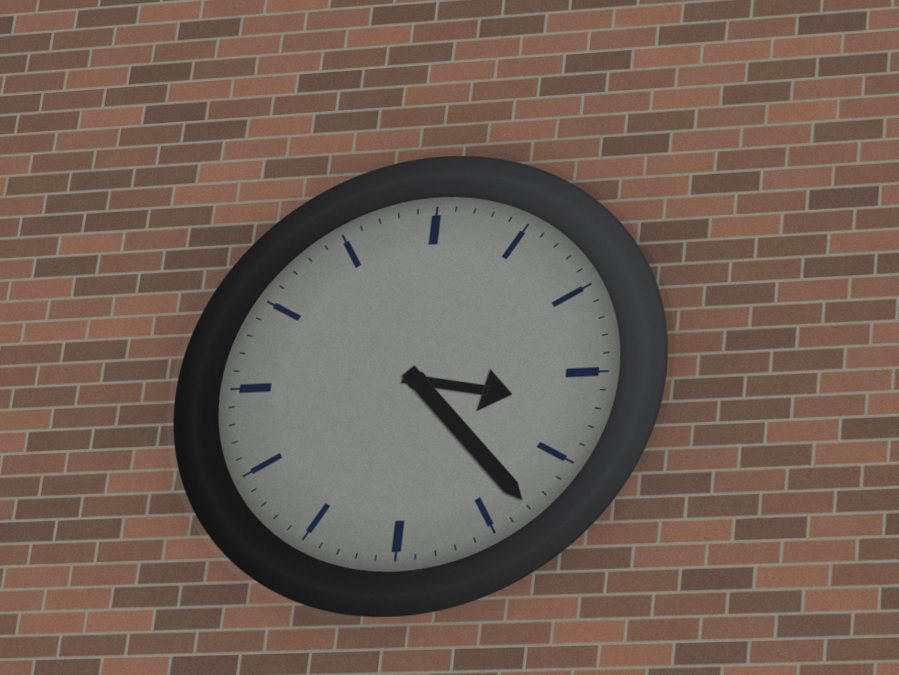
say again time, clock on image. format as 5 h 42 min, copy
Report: 3 h 23 min
